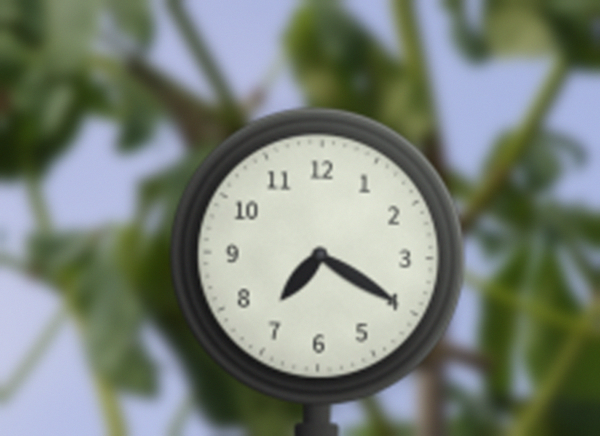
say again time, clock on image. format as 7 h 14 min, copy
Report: 7 h 20 min
